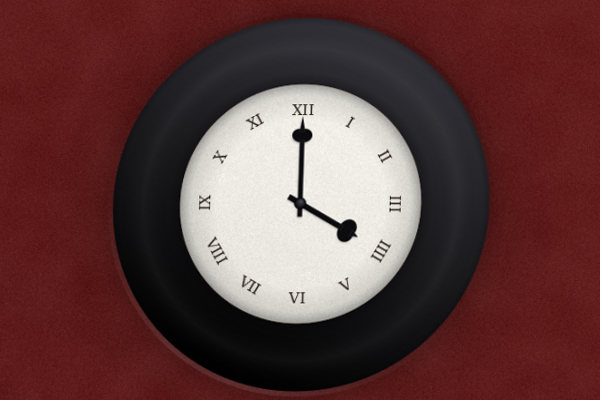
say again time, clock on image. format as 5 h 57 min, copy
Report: 4 h 00 min
